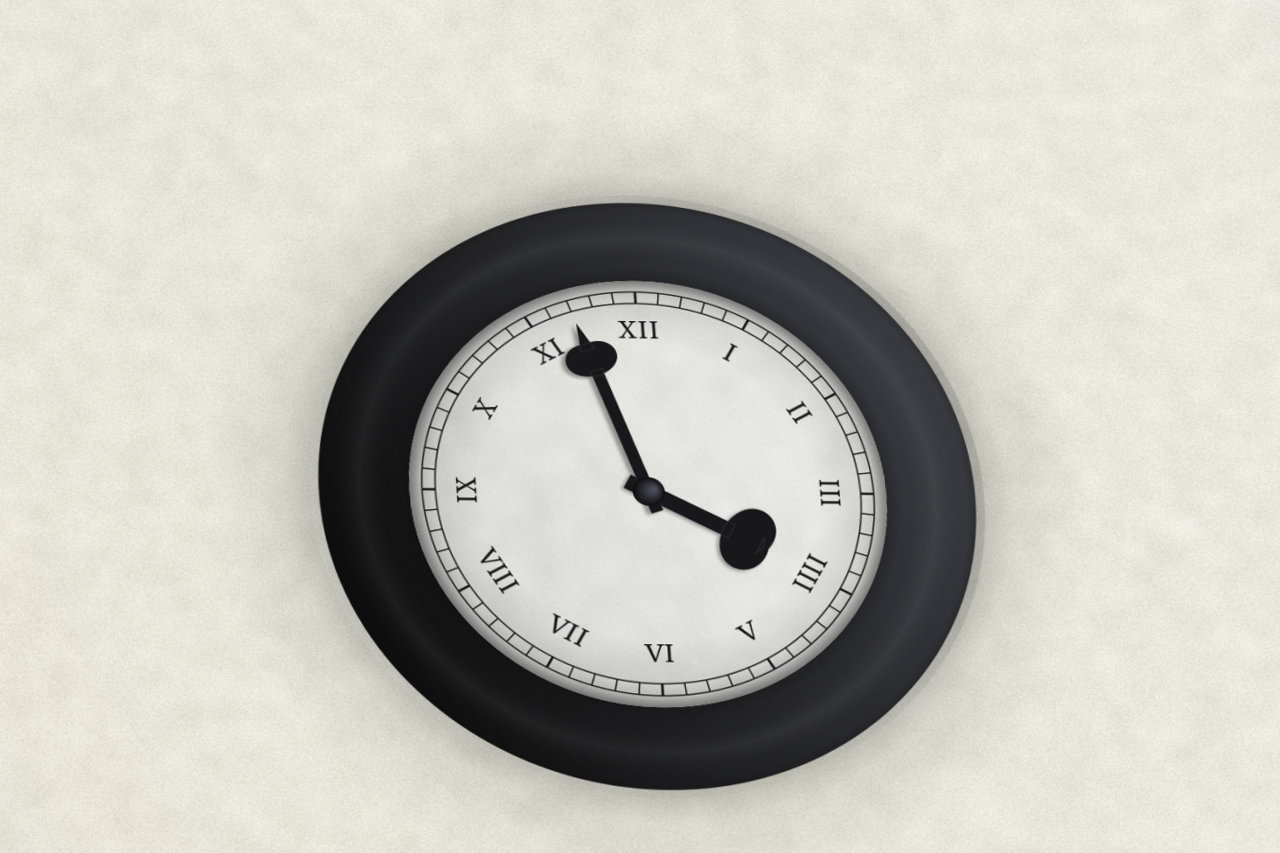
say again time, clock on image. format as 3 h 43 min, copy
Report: 3 h 57 min
